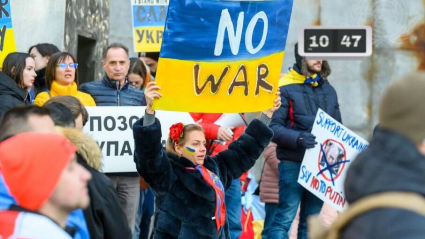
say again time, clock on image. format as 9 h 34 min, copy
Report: 10 h 47 min
